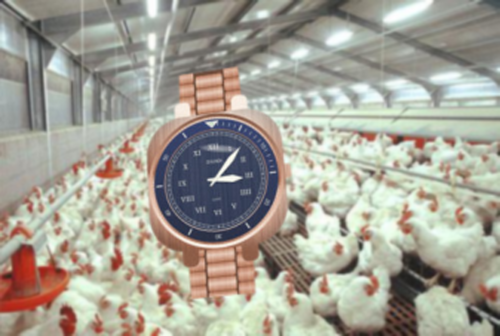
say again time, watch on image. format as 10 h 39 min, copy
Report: 3 h 07 min
